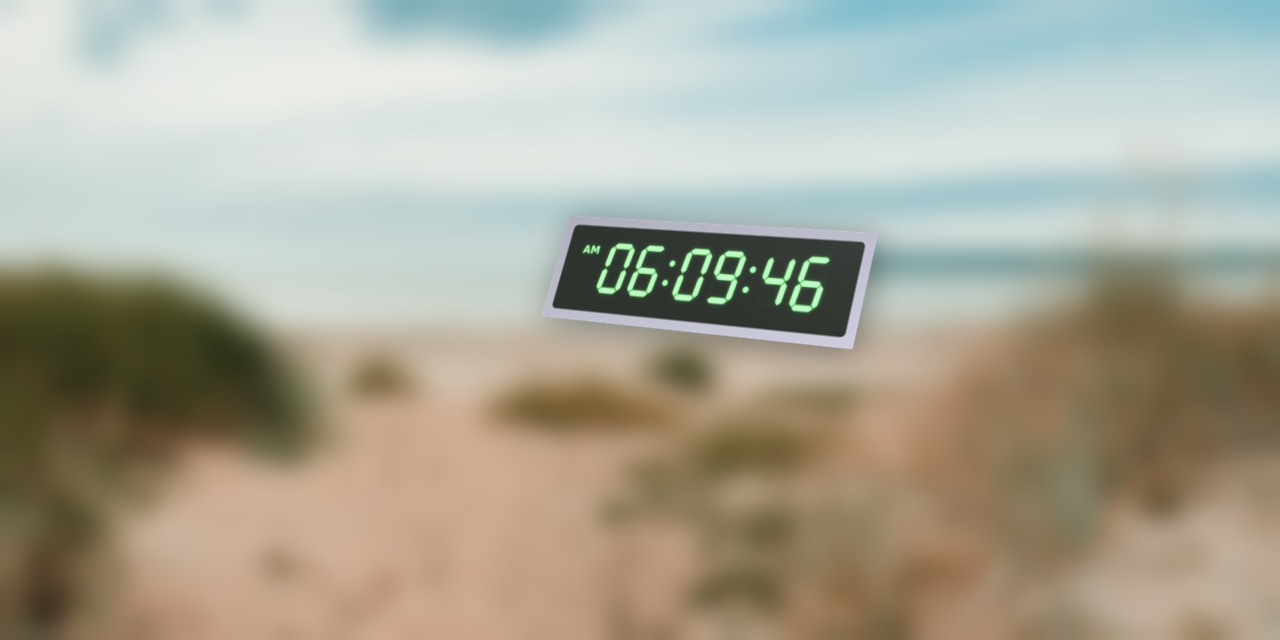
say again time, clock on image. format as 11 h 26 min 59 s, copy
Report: 6 h 09 min 46 s
